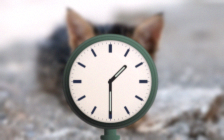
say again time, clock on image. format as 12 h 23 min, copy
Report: 1 h 30 min
